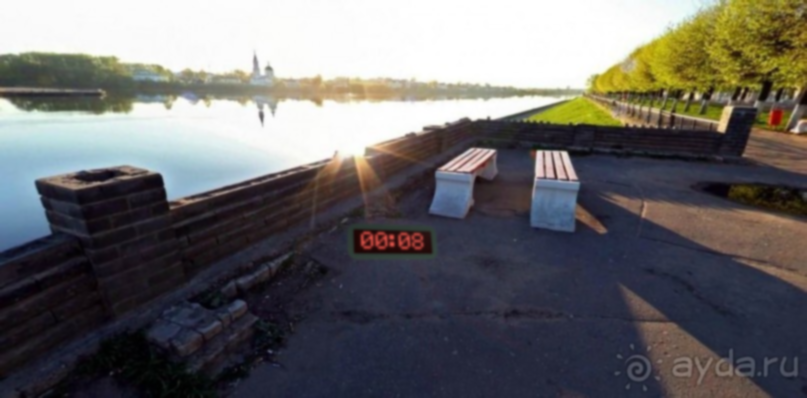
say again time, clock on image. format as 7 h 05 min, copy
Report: 0 h 08 min
